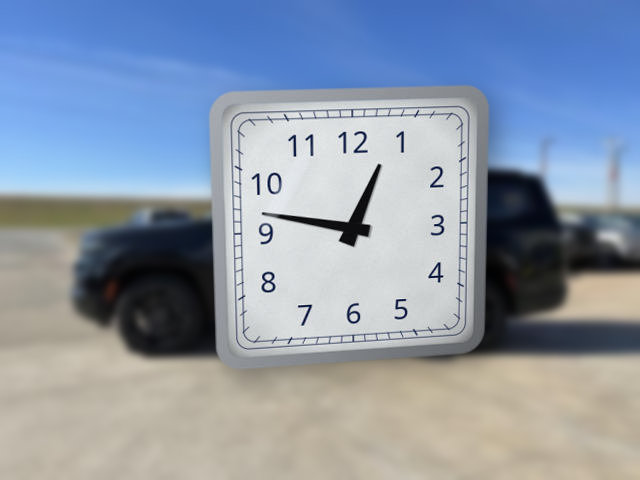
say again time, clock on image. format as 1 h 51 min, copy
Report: 12 h 47 min
